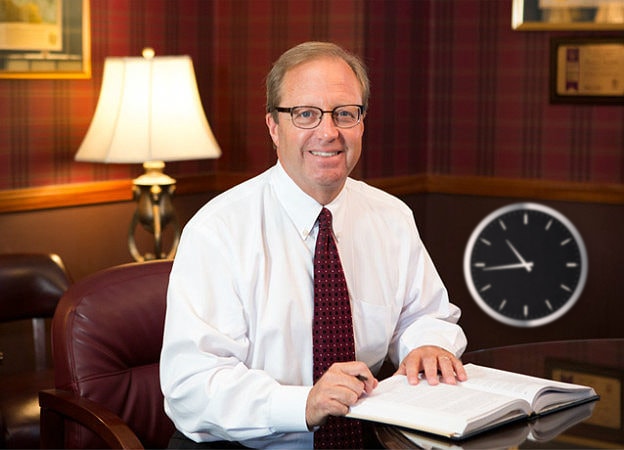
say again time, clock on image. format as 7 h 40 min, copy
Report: 10 h 44 min
